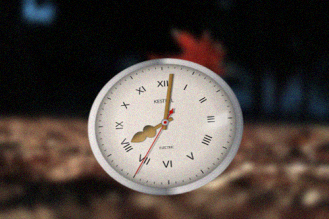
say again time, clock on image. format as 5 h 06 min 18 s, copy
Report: 8 h 01 min 35 s
